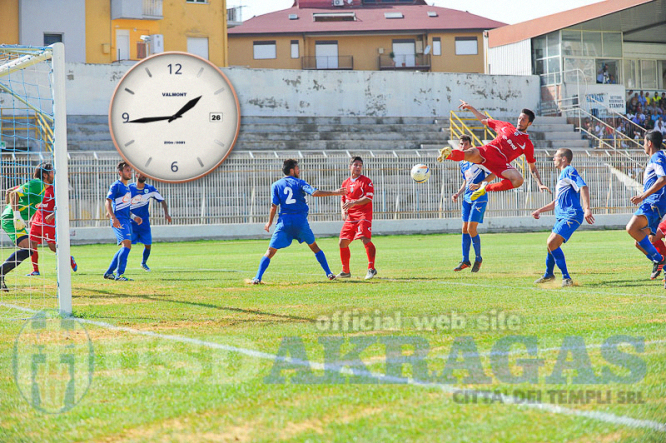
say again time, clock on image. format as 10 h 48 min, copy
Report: 1 h 44 min
